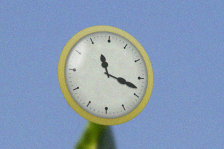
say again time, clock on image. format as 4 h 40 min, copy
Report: 11 h 18 min
